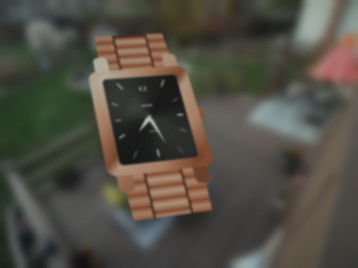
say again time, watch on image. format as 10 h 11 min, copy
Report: 7 h 27 min
